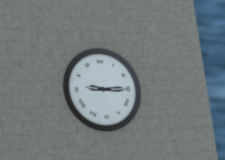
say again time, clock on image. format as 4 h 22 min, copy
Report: 9 h 15 min
